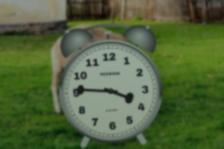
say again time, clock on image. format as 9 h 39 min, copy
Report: 3 h 46 min
